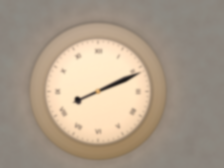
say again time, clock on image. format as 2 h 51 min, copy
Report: 8 h 11 min
